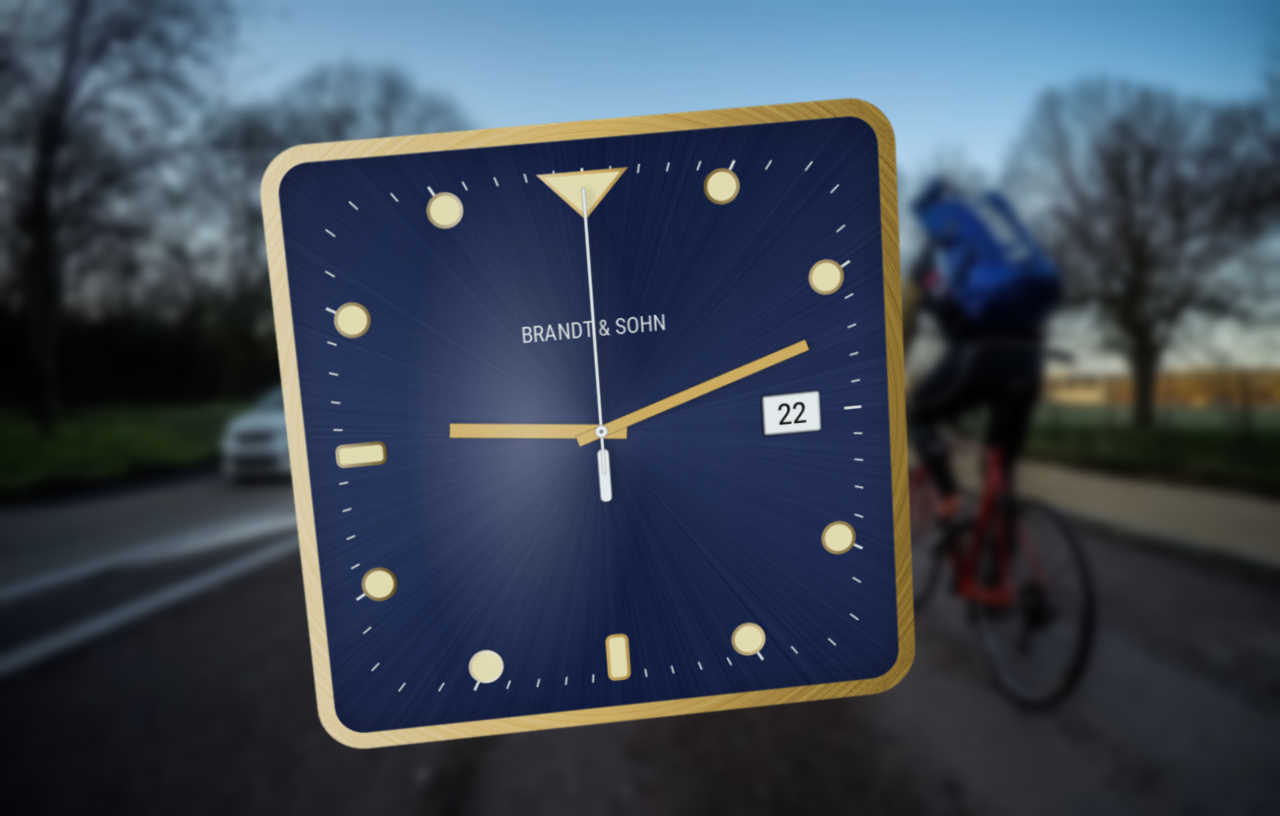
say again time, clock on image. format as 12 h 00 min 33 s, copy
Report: 9 h 12 min 00 s
